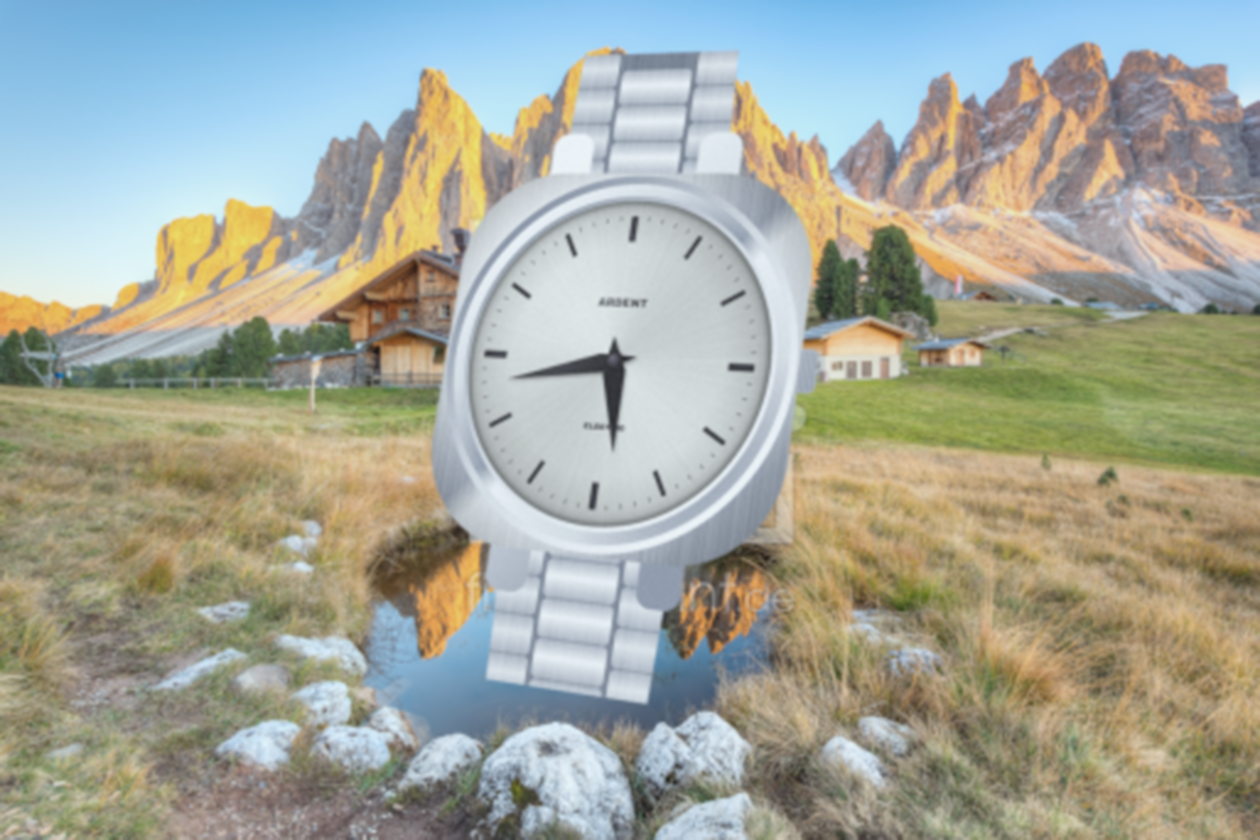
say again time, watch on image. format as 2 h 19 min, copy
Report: 5 h 43 min
